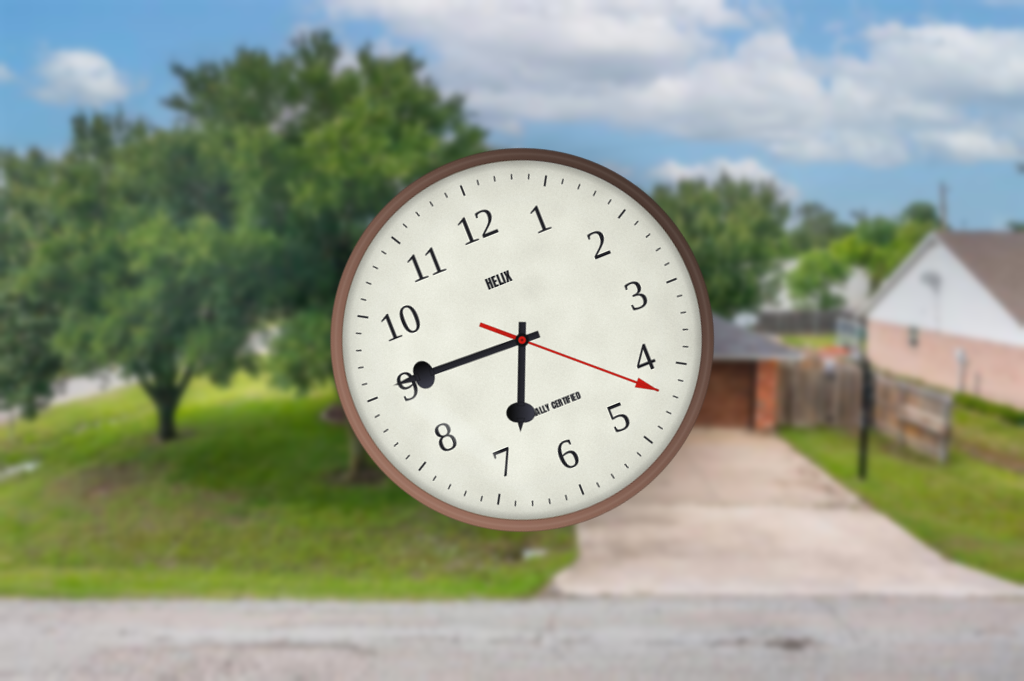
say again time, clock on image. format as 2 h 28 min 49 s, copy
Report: 6 h 45 min 22 s
